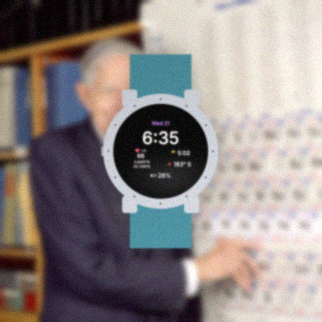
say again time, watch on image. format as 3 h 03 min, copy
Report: 6 h 35 min
